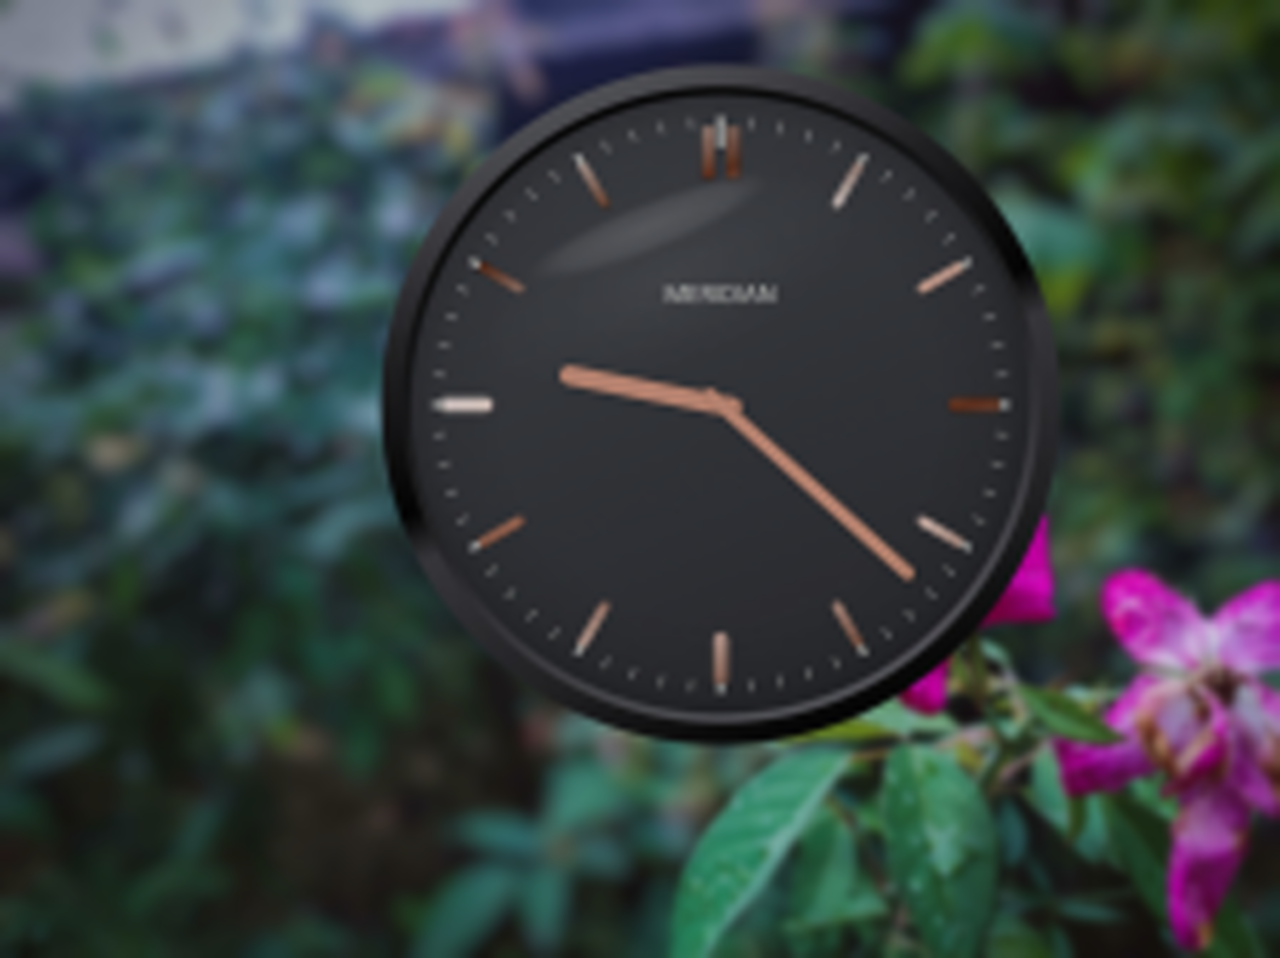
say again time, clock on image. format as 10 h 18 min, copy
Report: 9 h 22 min
